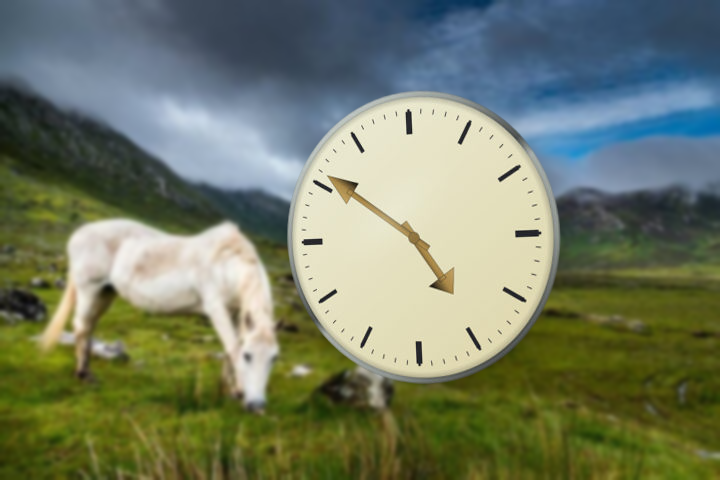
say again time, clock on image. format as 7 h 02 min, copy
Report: 4 h 51 min
